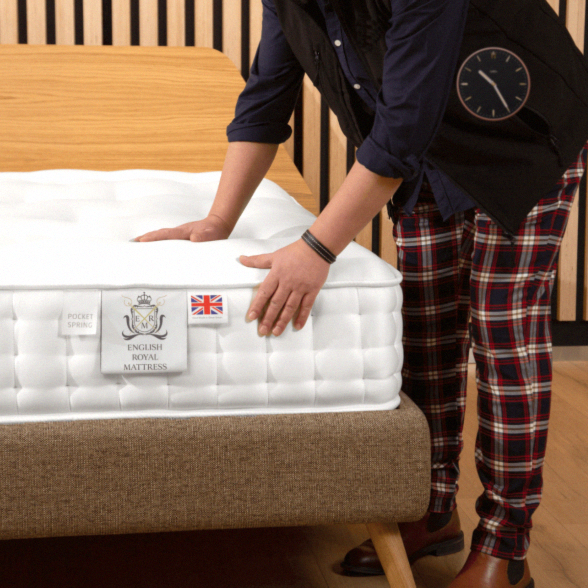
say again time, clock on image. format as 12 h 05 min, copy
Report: 10 h 25 min
